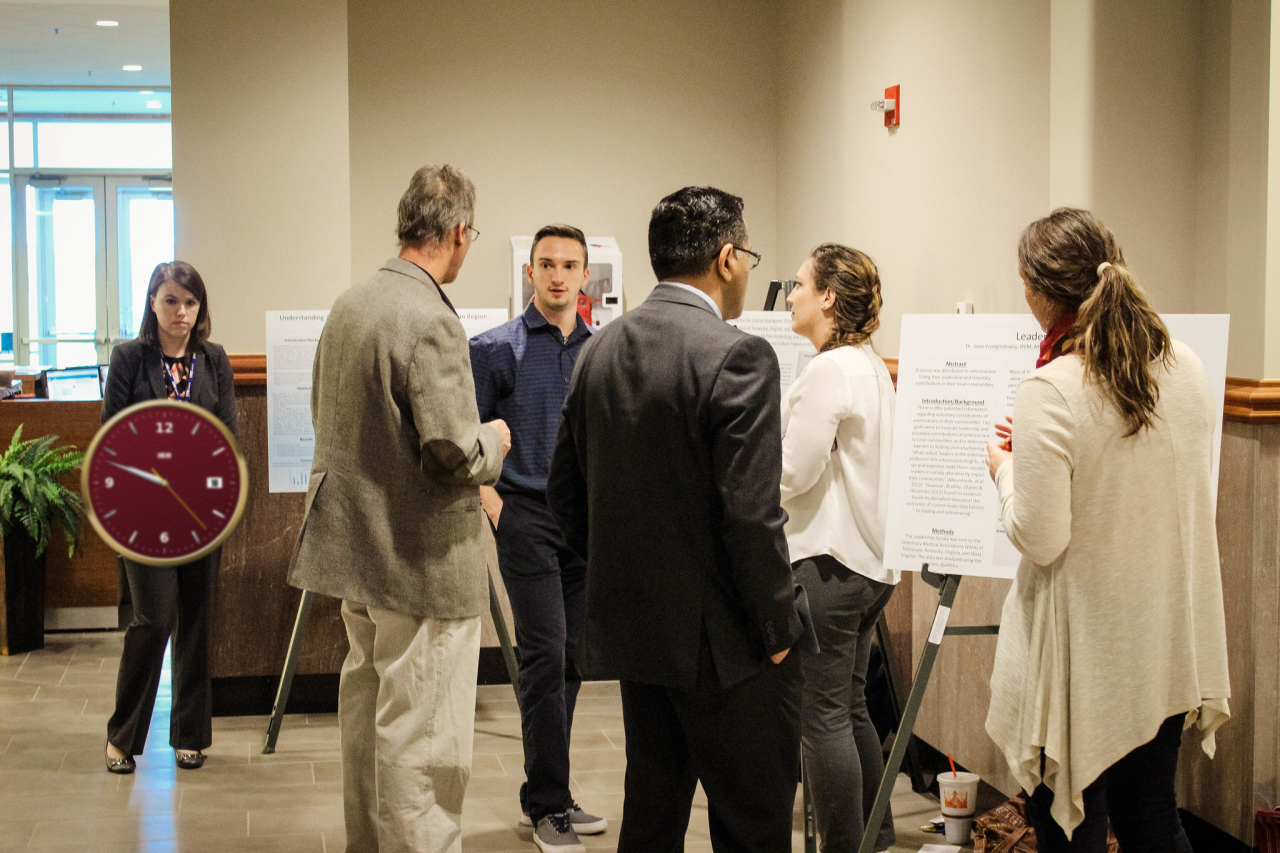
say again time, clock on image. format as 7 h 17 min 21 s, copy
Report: 9 h 48 min 23 s
